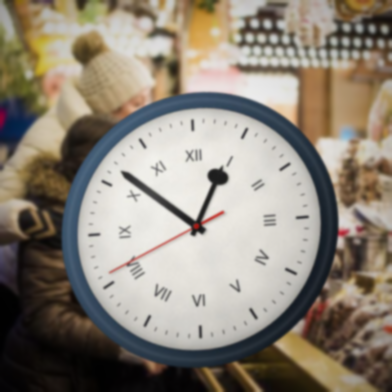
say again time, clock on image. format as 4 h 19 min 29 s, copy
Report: 12 h 51 min 41 s
